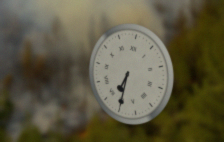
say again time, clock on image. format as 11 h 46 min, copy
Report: 6 h 30 min
